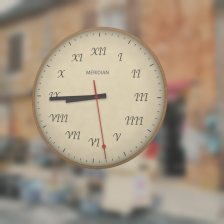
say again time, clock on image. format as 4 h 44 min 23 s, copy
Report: 8 h 44 min 28 s
